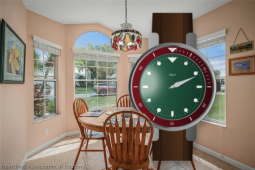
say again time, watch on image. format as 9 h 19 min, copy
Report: 2 h 11 min
